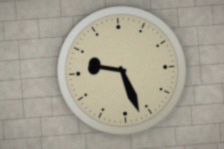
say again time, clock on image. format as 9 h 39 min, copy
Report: 9 h 27 min
